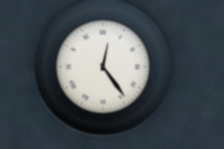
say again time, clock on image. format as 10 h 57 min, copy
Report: 12 h 24 min
